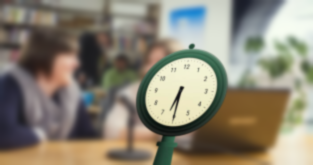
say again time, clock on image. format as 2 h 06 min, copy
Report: 6 h 30 min
